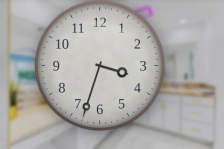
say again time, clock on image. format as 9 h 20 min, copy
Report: 3 h 33 min
